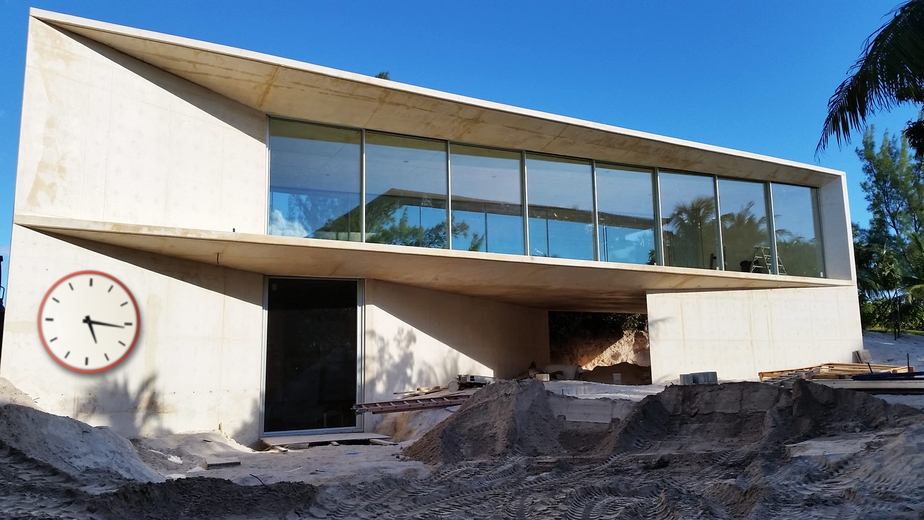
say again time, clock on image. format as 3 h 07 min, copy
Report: 5 h 16 min
